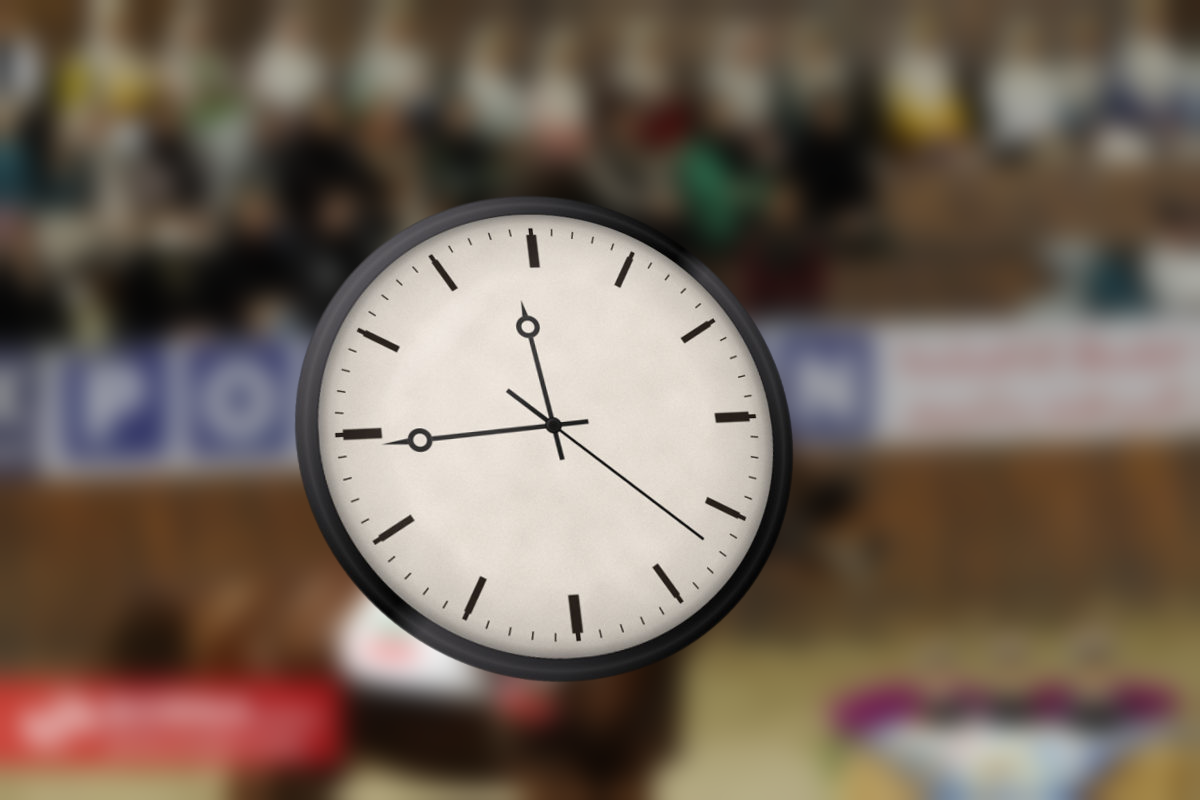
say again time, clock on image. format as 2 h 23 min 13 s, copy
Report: 11 h 44 min 22 s
